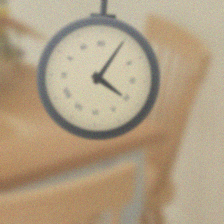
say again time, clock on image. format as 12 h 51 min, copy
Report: 4 h 05 min
